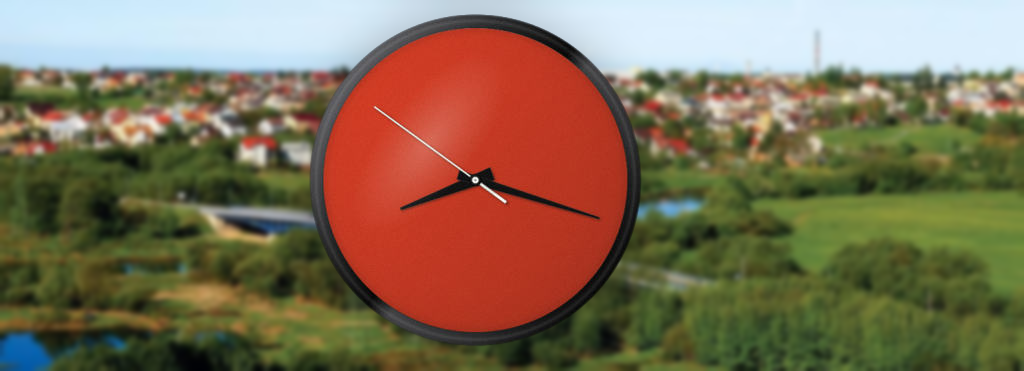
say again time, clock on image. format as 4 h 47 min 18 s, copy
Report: 8 h 17 min 51 s
